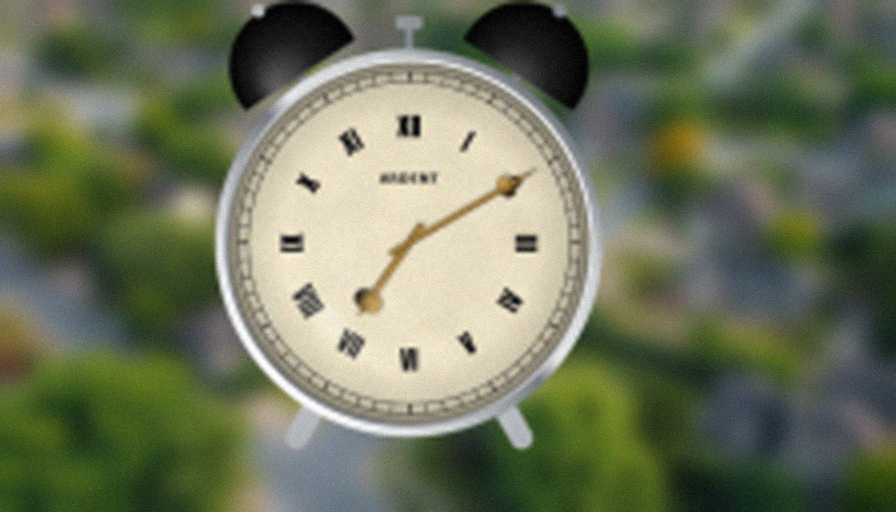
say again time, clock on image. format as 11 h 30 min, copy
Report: 7 h 10 min
